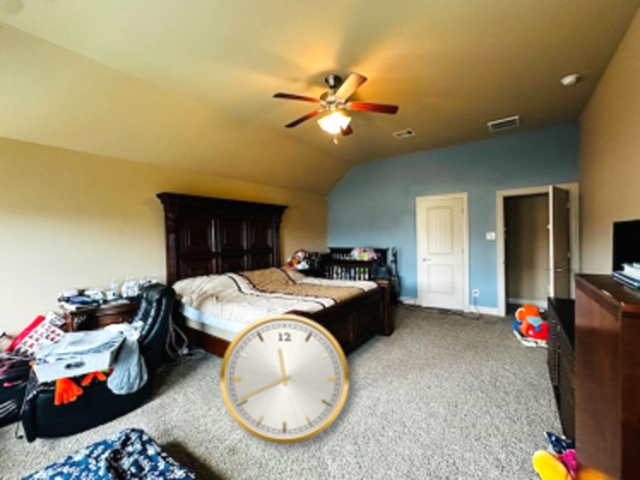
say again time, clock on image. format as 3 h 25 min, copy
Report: 11 h 41 min
